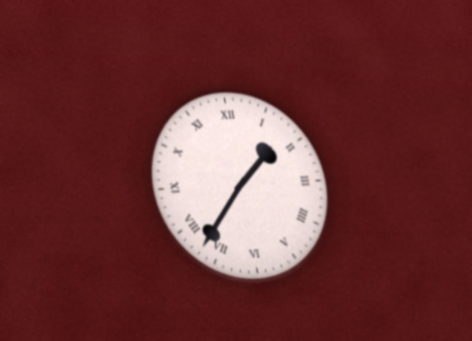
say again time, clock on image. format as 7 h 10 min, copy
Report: 1 h 37 min
